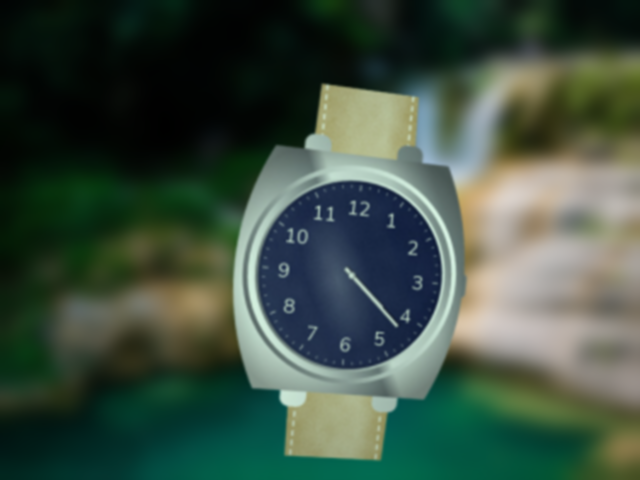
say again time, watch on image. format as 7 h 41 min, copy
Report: 4 h 22 min
